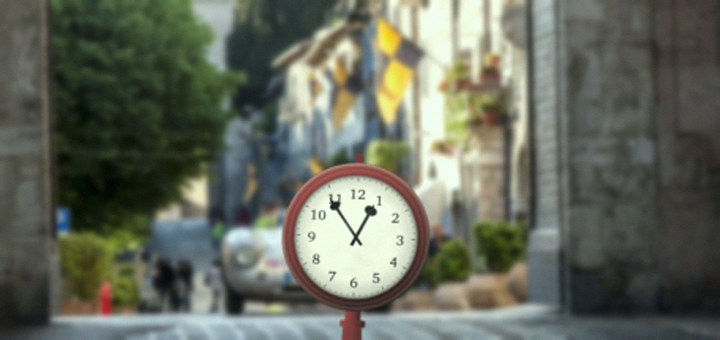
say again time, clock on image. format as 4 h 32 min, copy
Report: 12 h 54 min
